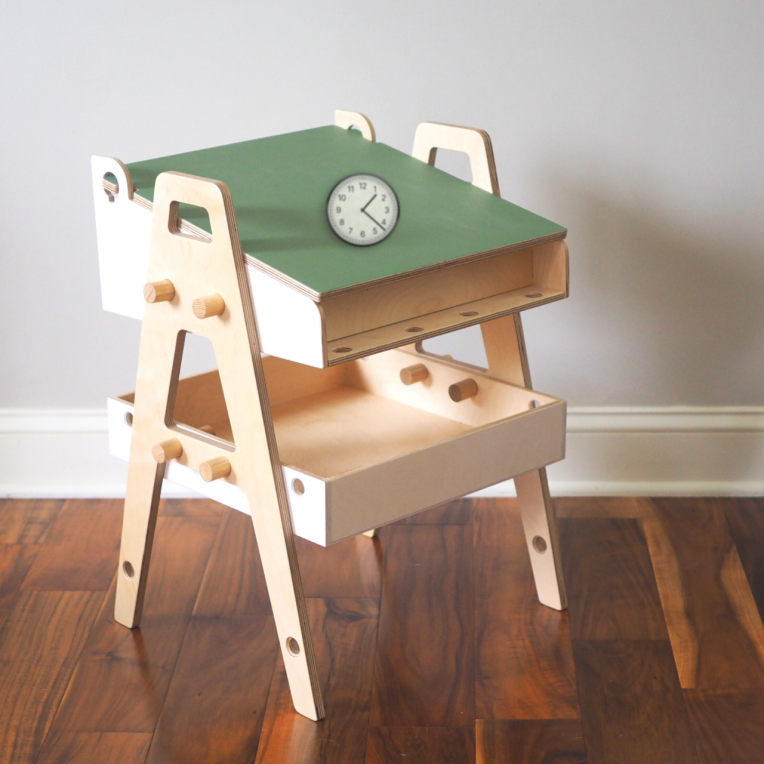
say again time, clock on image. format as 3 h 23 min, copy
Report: 1 h 22 min
